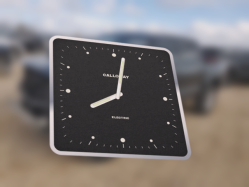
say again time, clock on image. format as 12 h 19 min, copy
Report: 8 h 02 min
